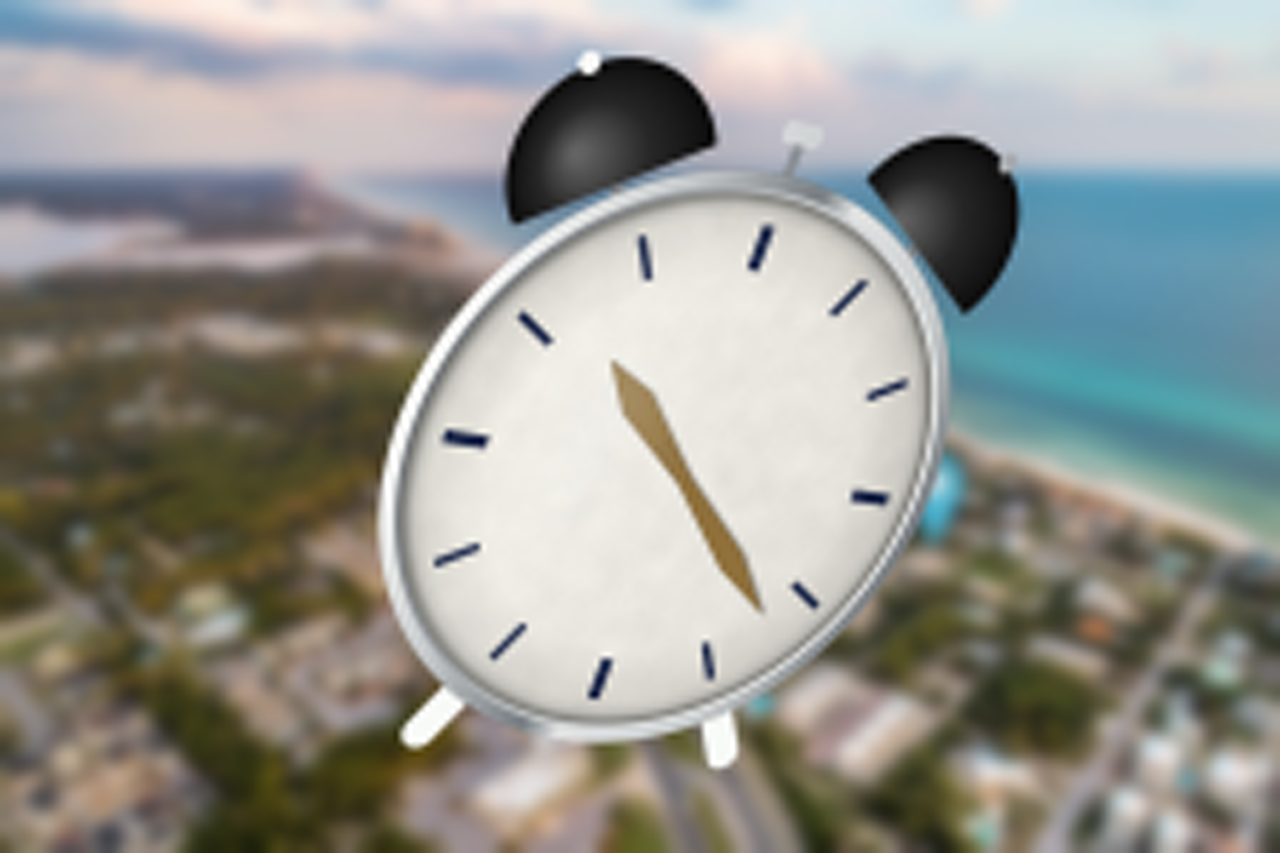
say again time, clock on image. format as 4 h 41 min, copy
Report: 10 h 22 min
